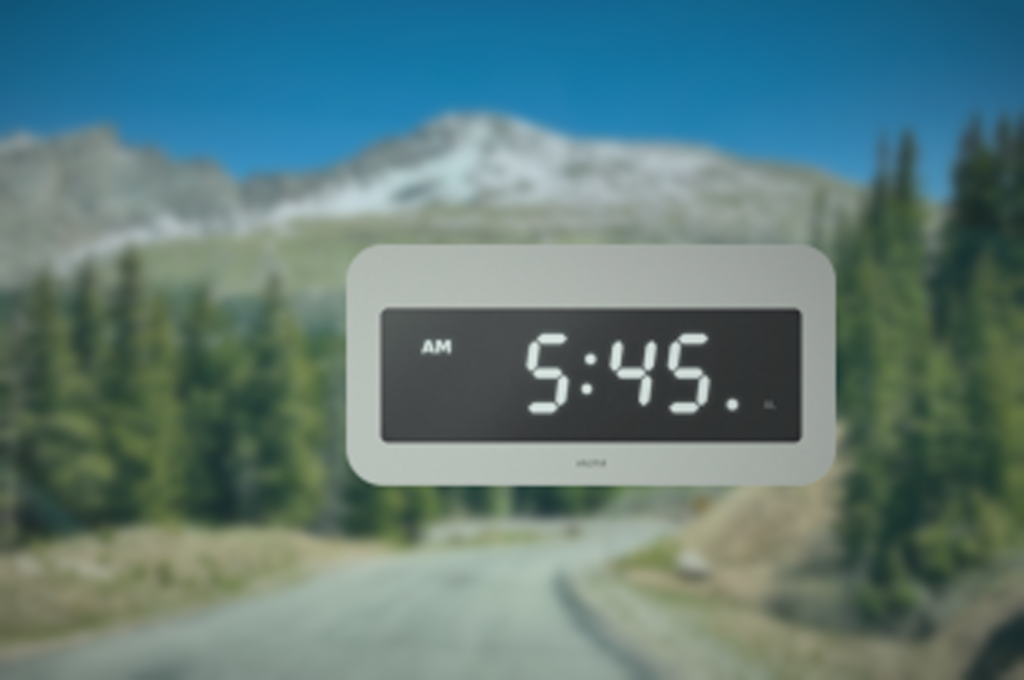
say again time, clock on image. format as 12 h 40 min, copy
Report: 5 h 45 min
